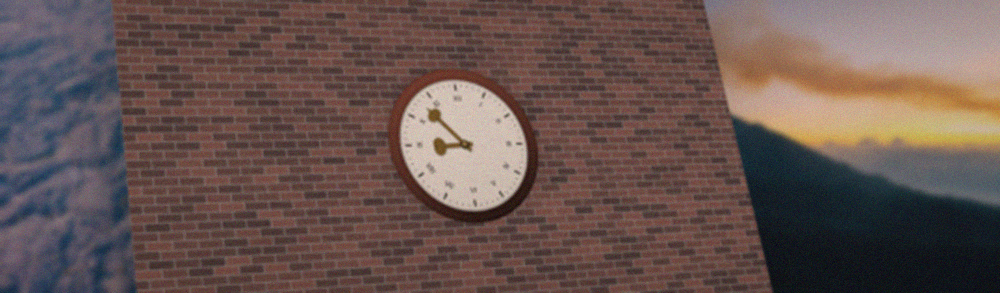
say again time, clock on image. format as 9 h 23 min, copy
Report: 8 h 53 min
